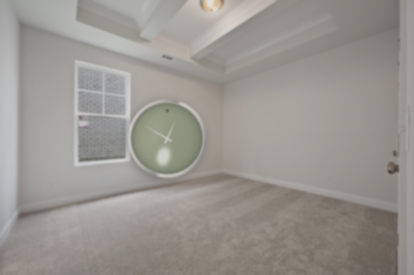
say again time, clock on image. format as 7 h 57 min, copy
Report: 12 h 50 min
